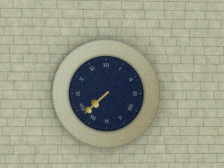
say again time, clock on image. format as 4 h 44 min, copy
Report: 7 h 38 min
